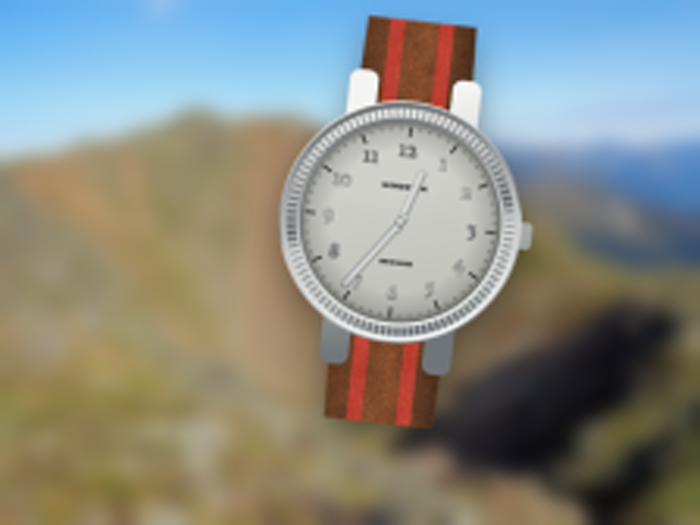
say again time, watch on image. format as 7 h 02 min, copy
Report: 12 h 36 min
